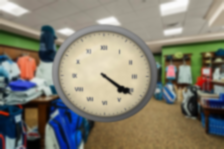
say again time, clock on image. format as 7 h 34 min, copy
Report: 4 h 21 min
